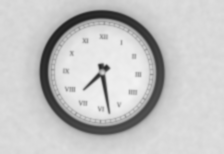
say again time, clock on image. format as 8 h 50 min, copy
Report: 7 h 28 min
